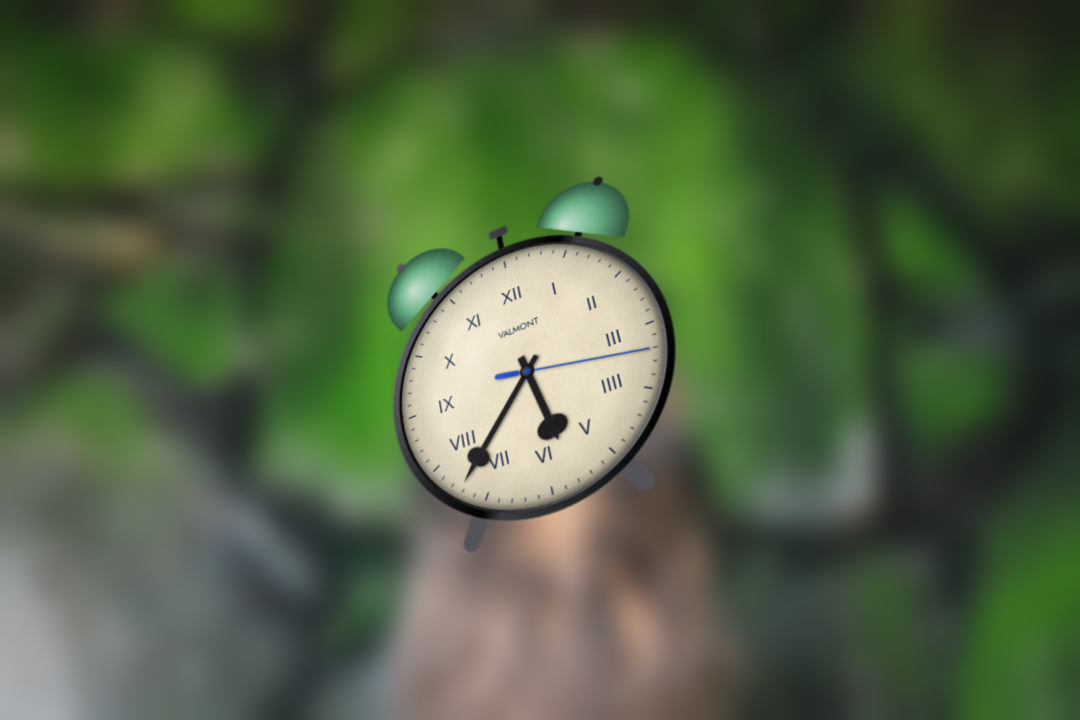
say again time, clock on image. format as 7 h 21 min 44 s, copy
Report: 5 h 37 min 17 s
